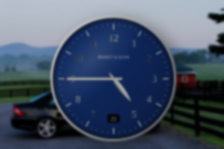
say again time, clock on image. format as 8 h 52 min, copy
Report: 4 h 45 min
